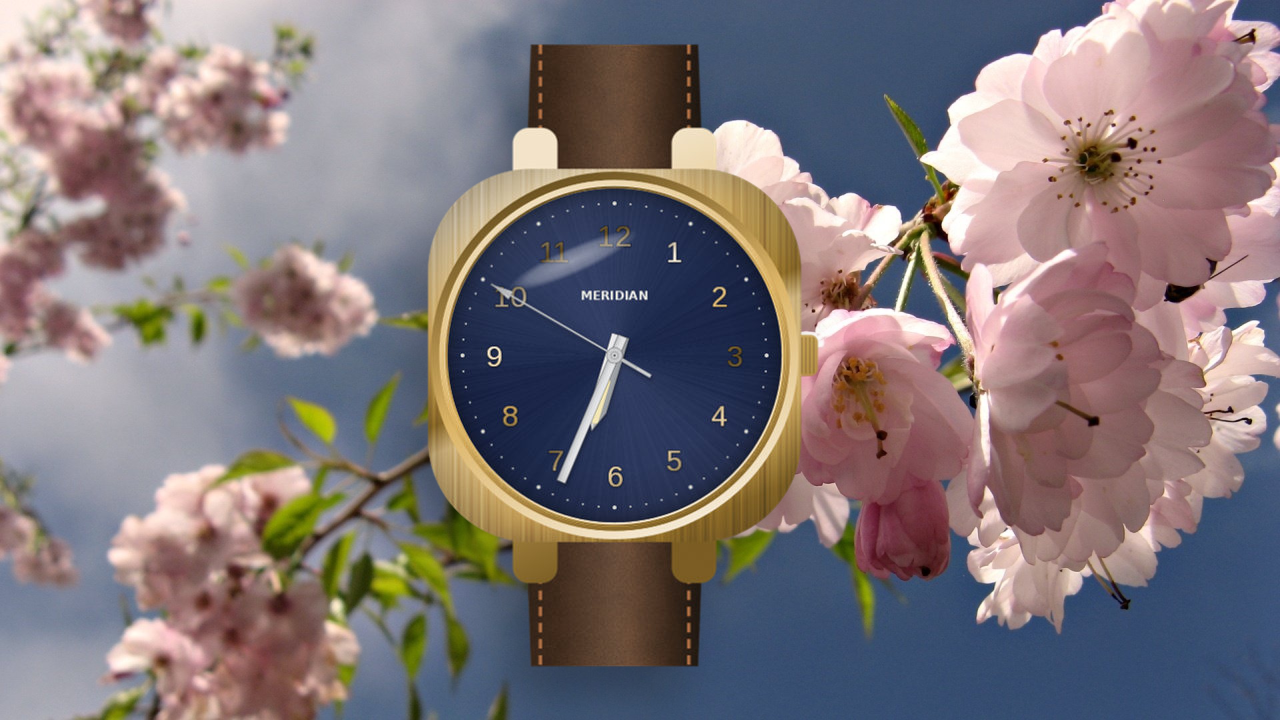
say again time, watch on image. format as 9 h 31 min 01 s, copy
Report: 6 h 33 min 50 s
